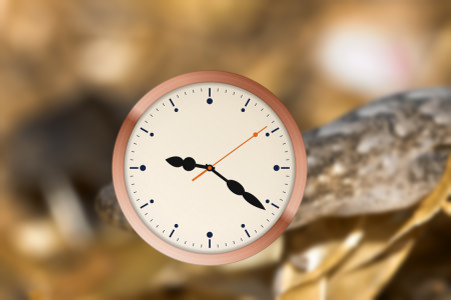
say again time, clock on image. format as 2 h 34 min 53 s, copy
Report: 9 h 21 min 09 s
